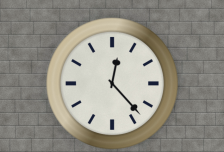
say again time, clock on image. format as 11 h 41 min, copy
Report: 12 h 23 min
